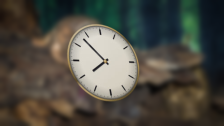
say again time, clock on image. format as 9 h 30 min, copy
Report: 7 h 53 min
